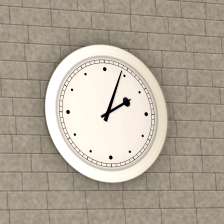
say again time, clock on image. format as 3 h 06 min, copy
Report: 2 h 04 min
